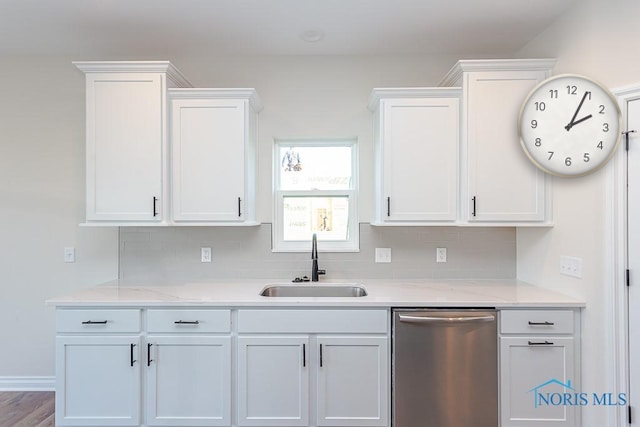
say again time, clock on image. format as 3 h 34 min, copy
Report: 2 h 04 min
